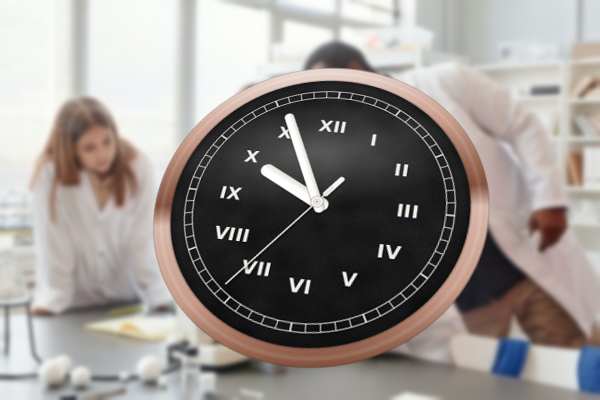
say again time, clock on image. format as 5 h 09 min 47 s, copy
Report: 9 h 55 min 36 s
